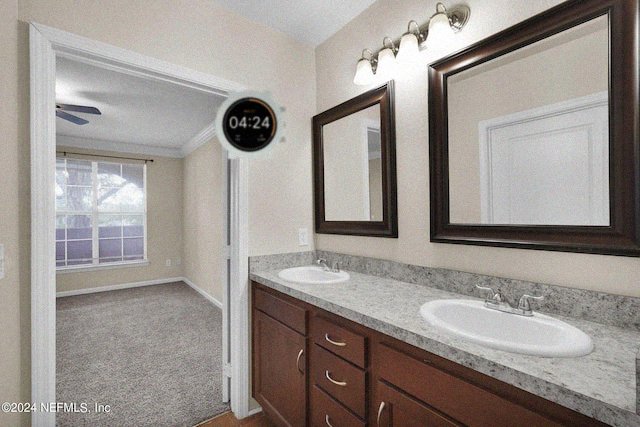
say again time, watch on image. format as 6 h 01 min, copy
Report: 4 h 24 min
